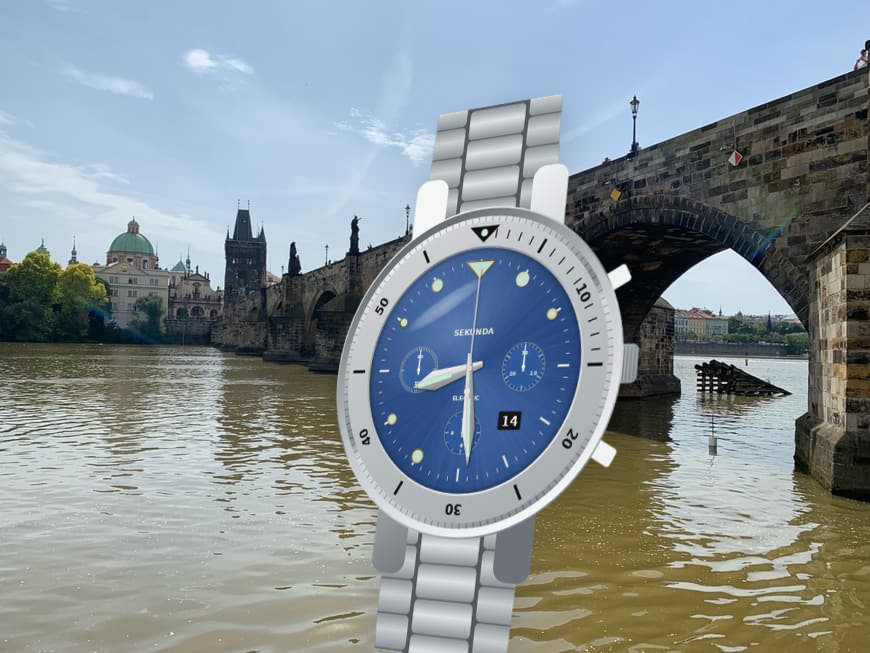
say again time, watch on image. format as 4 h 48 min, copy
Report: 8 h 29 min
